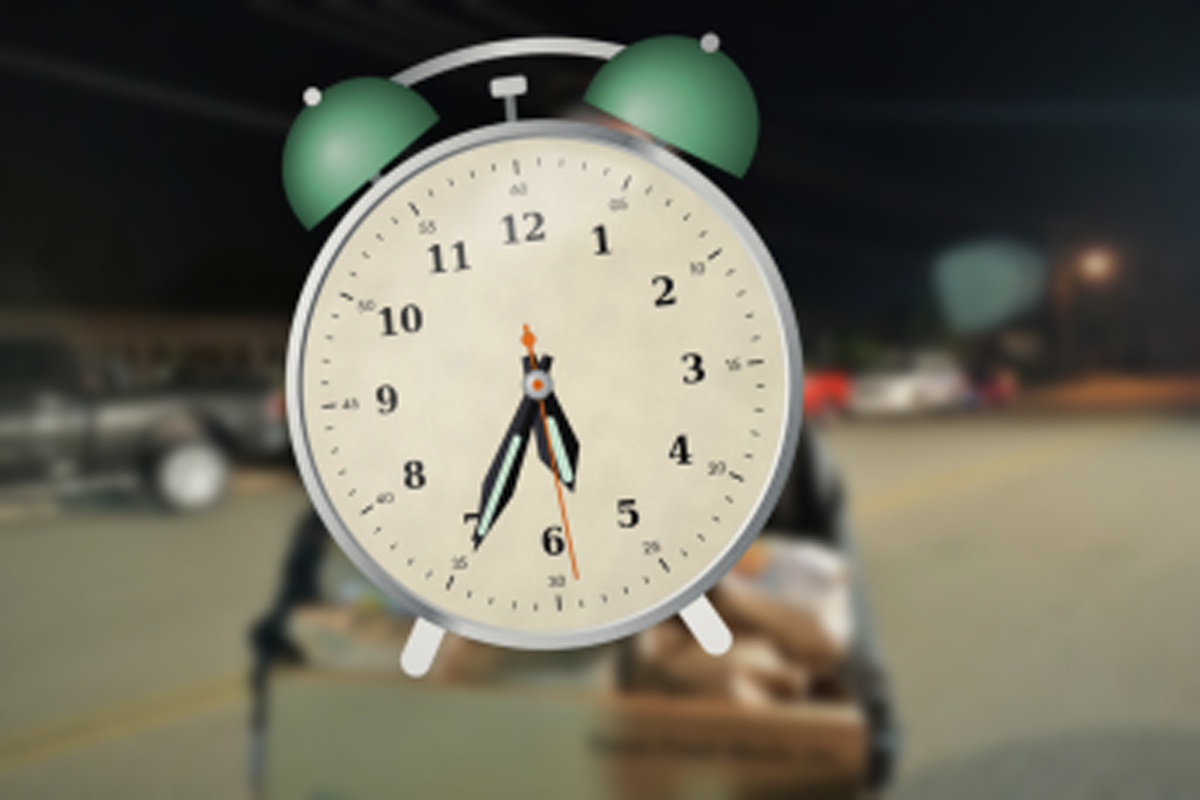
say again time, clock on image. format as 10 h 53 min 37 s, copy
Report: 5 h 34 min 29 s
